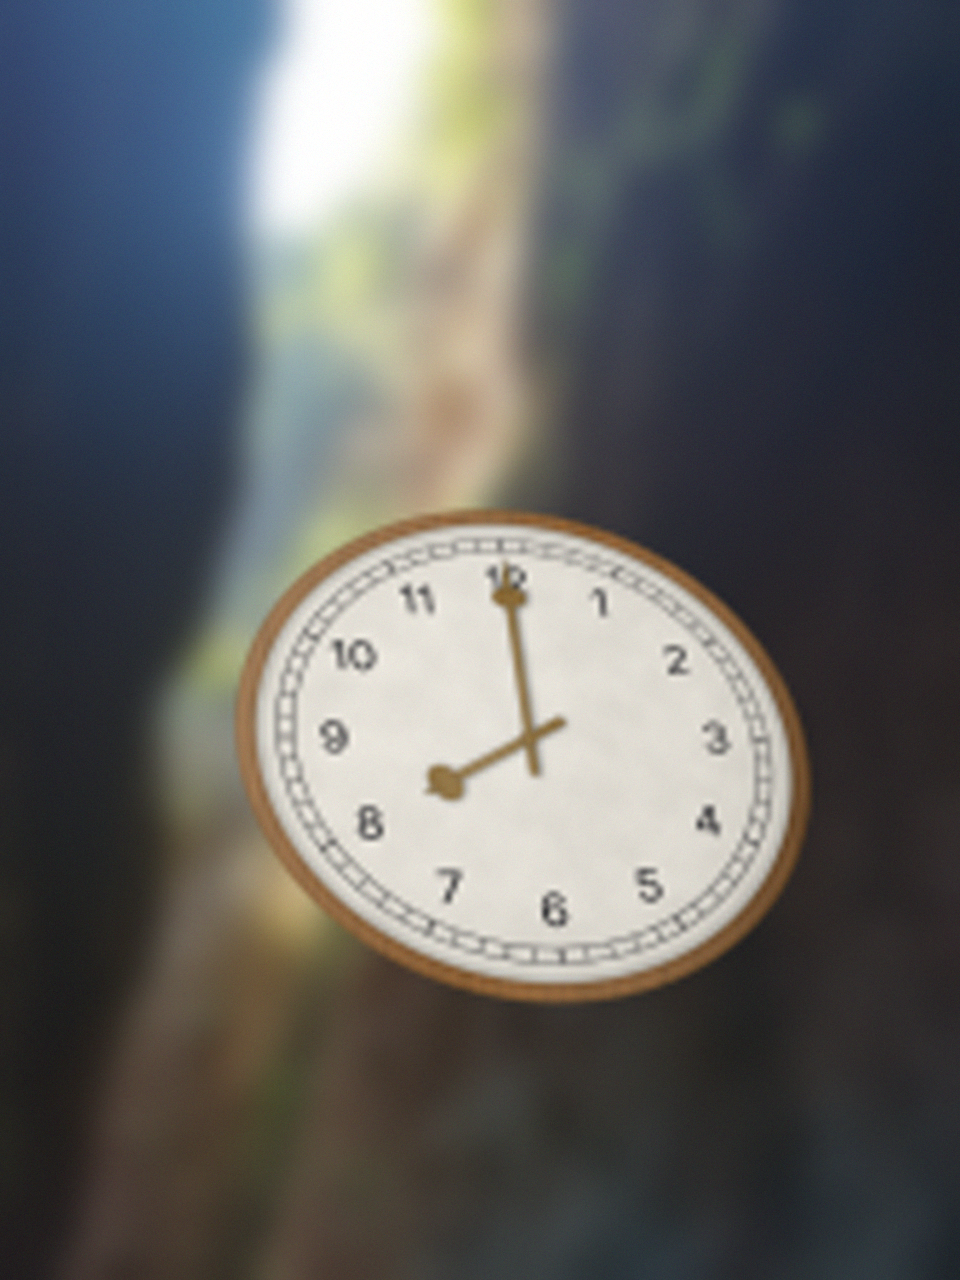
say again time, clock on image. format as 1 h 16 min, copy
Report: 8 h 00 min
